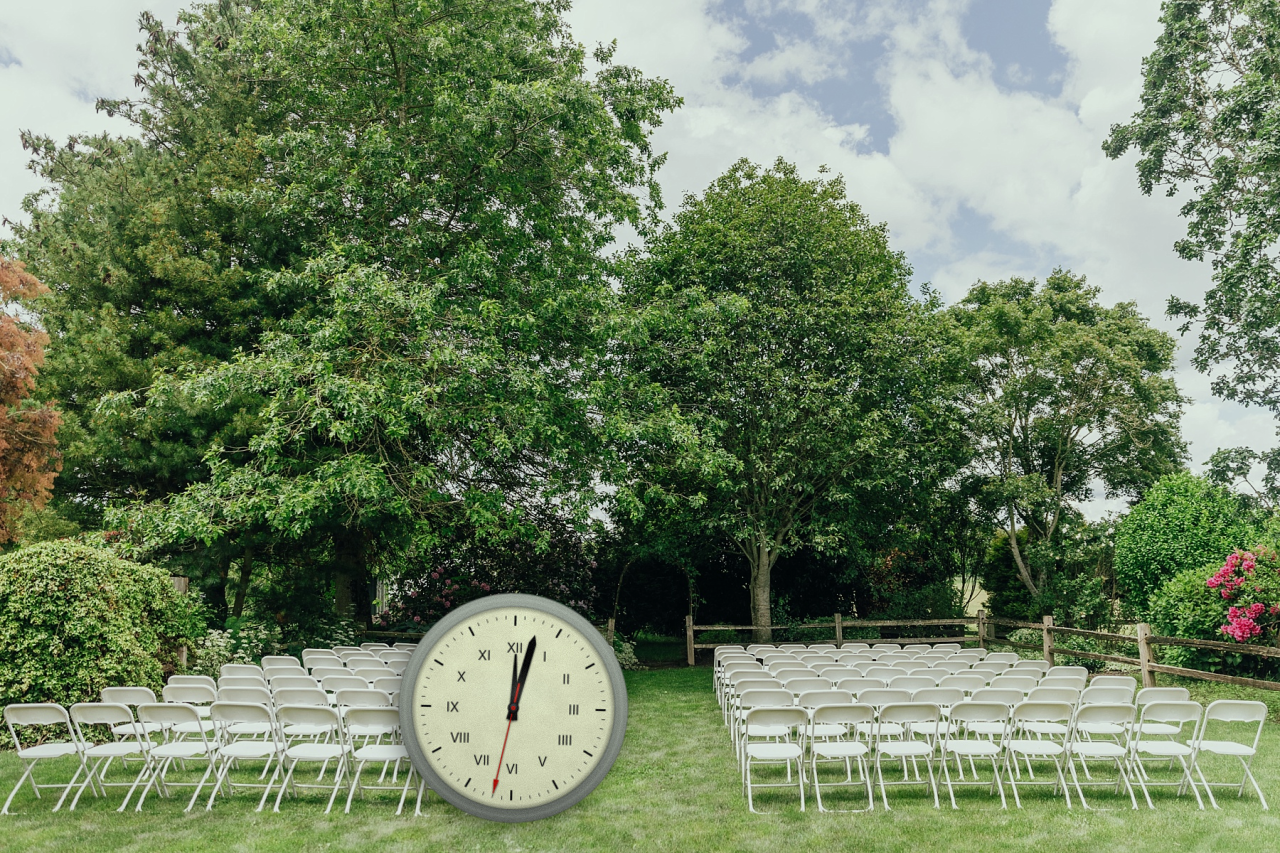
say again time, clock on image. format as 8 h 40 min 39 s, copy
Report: 12 h 02 min 32 s
